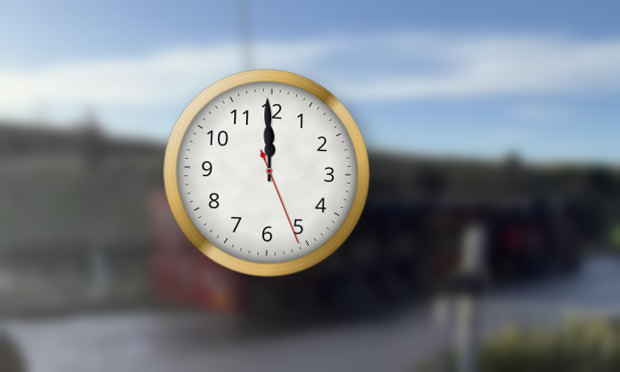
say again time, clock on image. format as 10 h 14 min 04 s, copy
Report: 11 h 59 min 26 s
